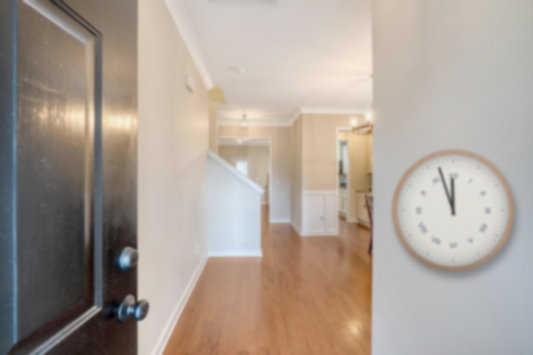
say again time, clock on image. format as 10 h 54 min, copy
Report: 11 h 57 min
